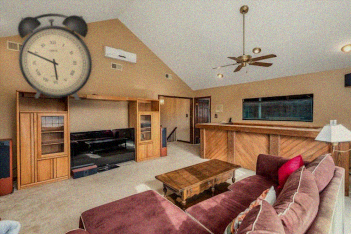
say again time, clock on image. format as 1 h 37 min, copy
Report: 5 h 49 min
